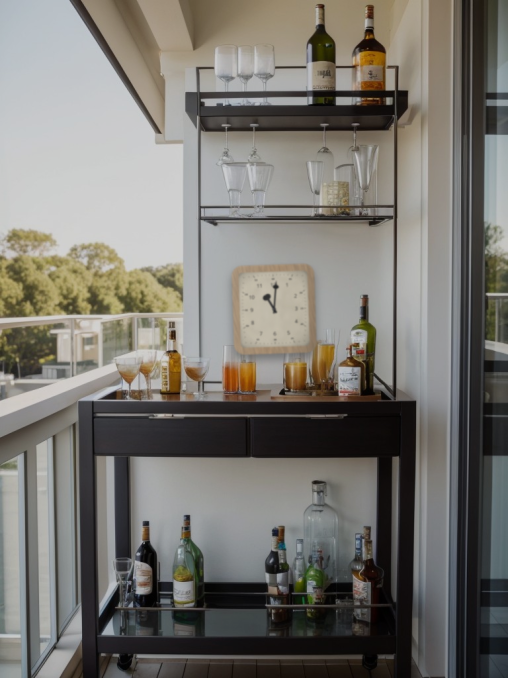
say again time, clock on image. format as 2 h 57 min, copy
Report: 11 h 01 min
